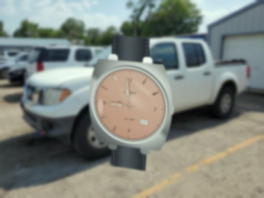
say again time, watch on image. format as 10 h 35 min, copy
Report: 8 h 59 min
